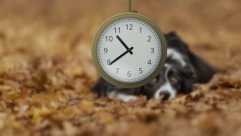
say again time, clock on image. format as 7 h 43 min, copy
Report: 10 h 39 min
